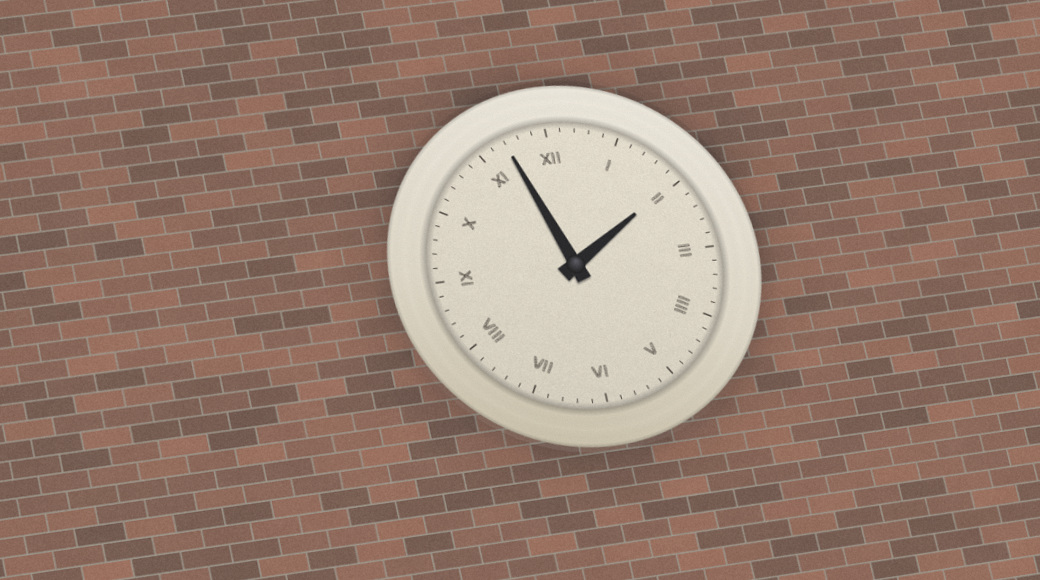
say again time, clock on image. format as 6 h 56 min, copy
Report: 1 h 57 min
